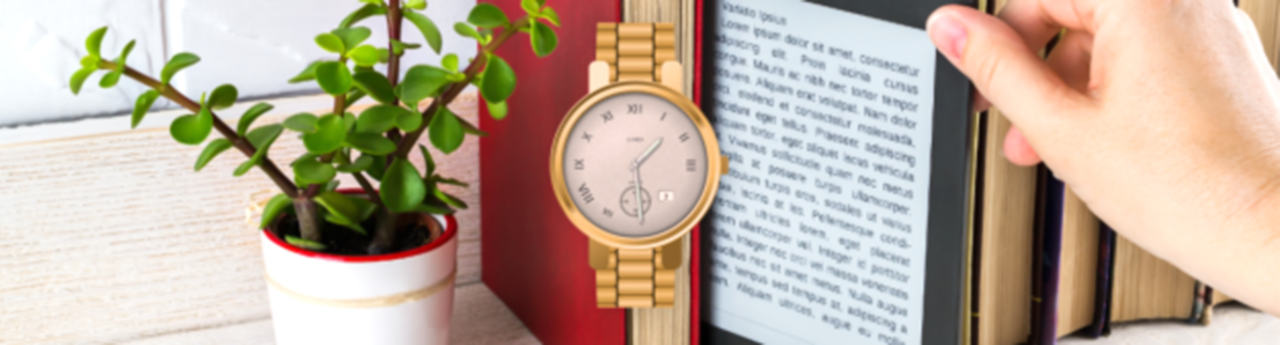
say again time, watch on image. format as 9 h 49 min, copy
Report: 1 h 29 min
